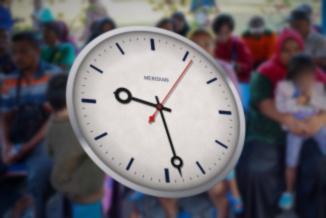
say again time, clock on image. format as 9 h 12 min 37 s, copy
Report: 9 h 28 min 06 s
